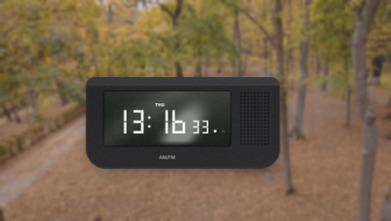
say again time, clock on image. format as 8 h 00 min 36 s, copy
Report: 13 h 16 min 33 s
